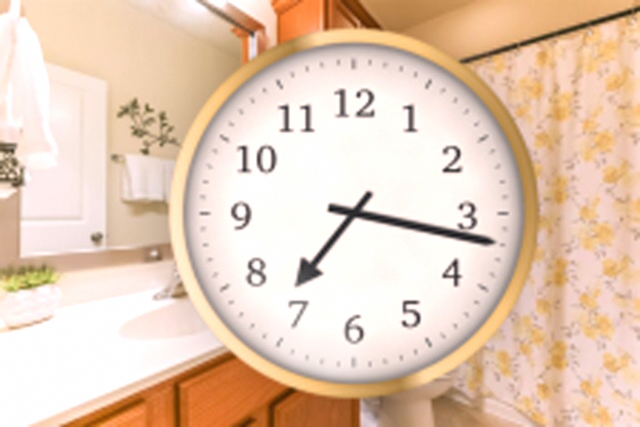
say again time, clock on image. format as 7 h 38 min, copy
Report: 7 h 17 min
